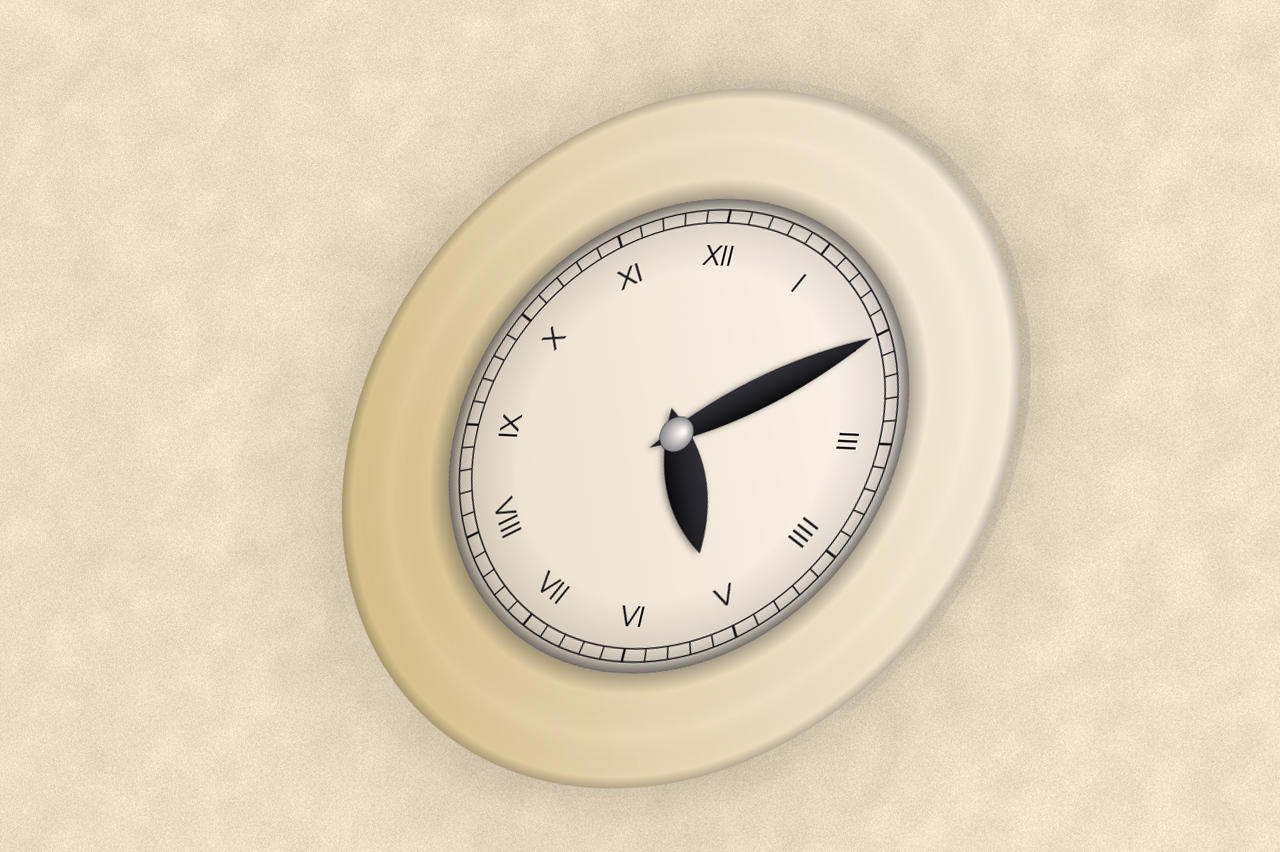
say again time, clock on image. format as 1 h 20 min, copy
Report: 5 h 10 min
